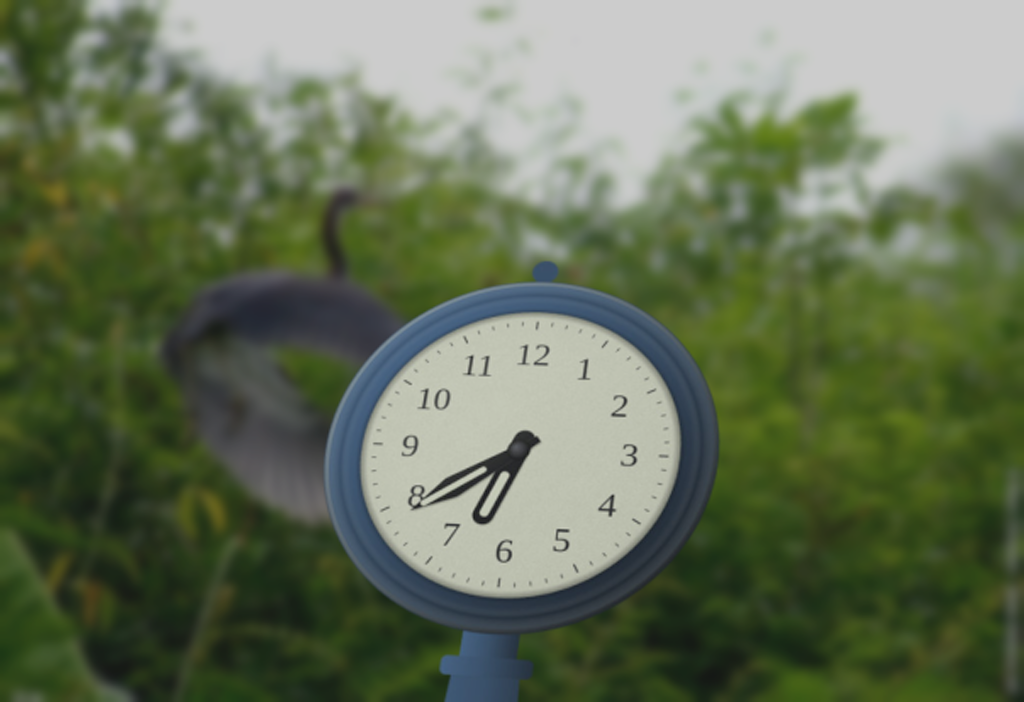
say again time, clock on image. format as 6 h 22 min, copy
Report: 6 h 39 min
